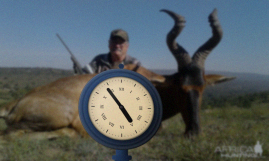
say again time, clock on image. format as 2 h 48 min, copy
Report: 4 h 54 min
